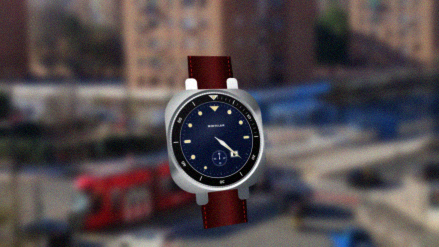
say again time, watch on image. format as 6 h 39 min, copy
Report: 4 h 22 min
